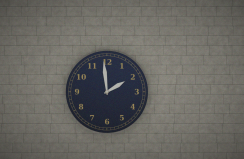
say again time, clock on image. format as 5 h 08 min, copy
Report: 1 h 59 min
